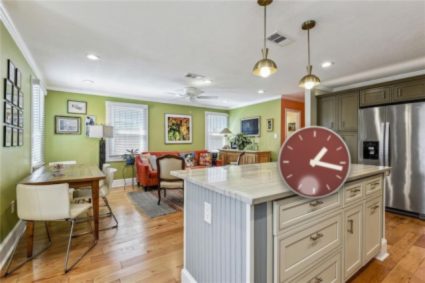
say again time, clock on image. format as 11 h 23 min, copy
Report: 1 h 17 min
